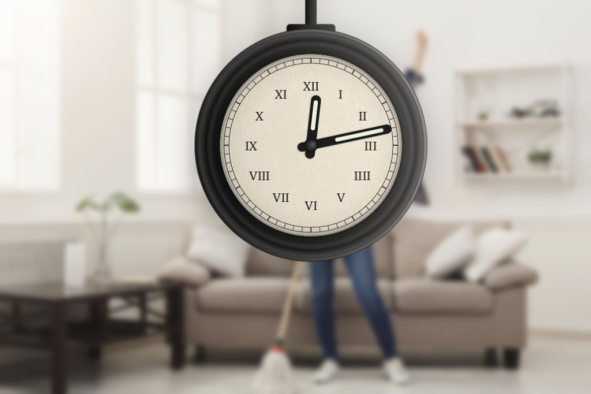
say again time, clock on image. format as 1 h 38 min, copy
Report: 12 h 13 min
